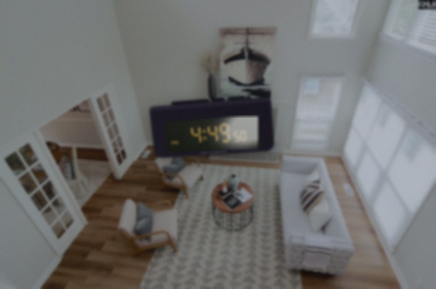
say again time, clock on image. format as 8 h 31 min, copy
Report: 4 h 49 min
